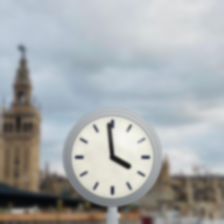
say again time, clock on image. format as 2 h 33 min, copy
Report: 3 h 59 min
